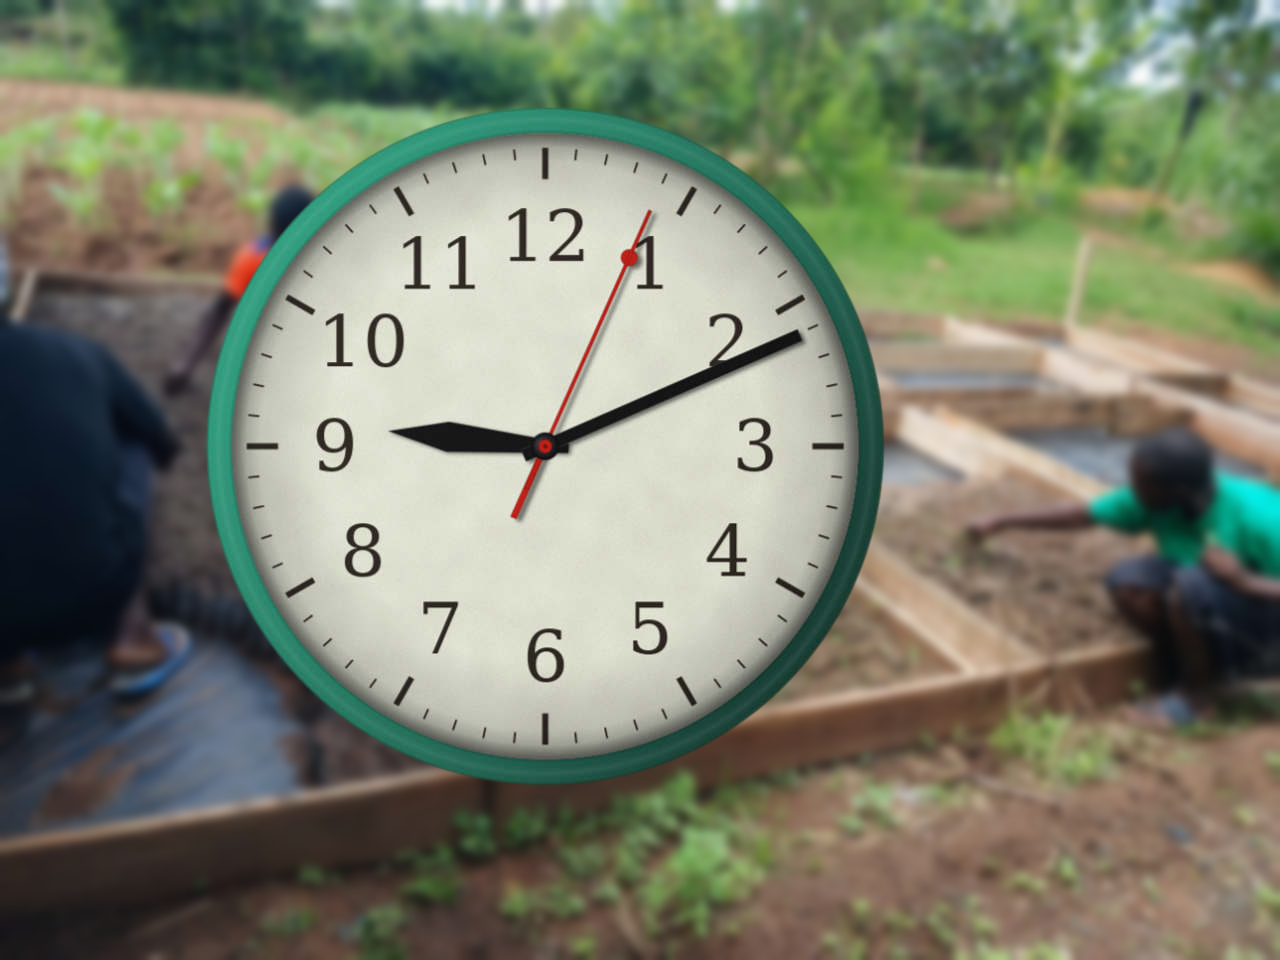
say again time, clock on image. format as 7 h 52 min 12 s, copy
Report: 9 h 11 min 04 s
